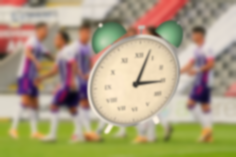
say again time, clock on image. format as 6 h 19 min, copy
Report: 3 h 03 min
